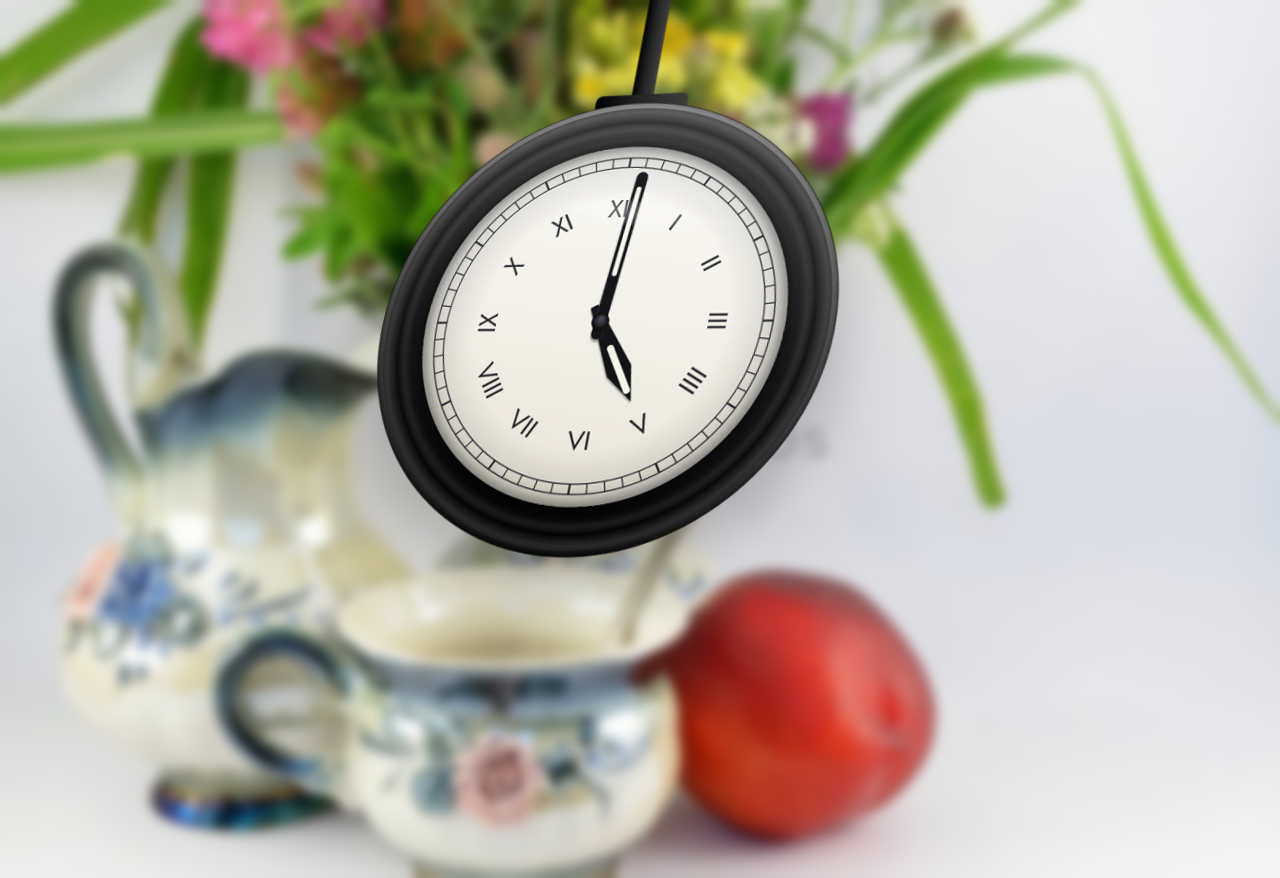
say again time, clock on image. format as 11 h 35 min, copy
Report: 5 h 01 min
